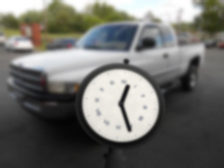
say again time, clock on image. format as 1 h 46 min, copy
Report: 12 h 26 min
